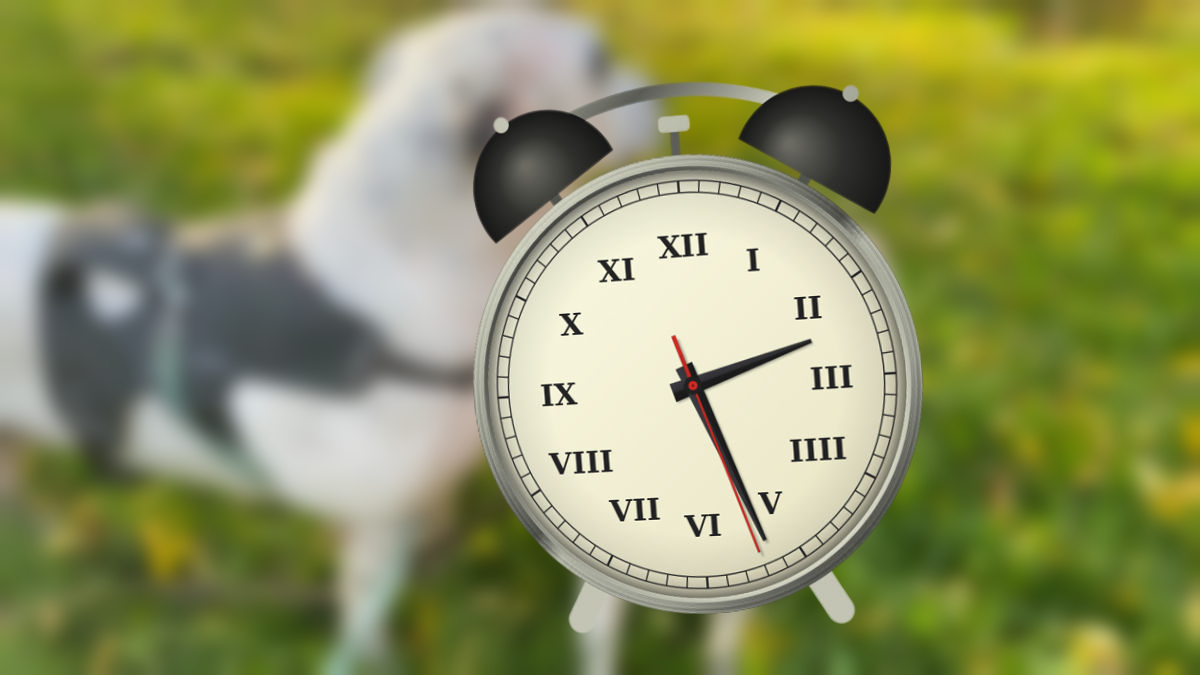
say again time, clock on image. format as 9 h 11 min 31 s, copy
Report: 2 h 26 min 27 s
